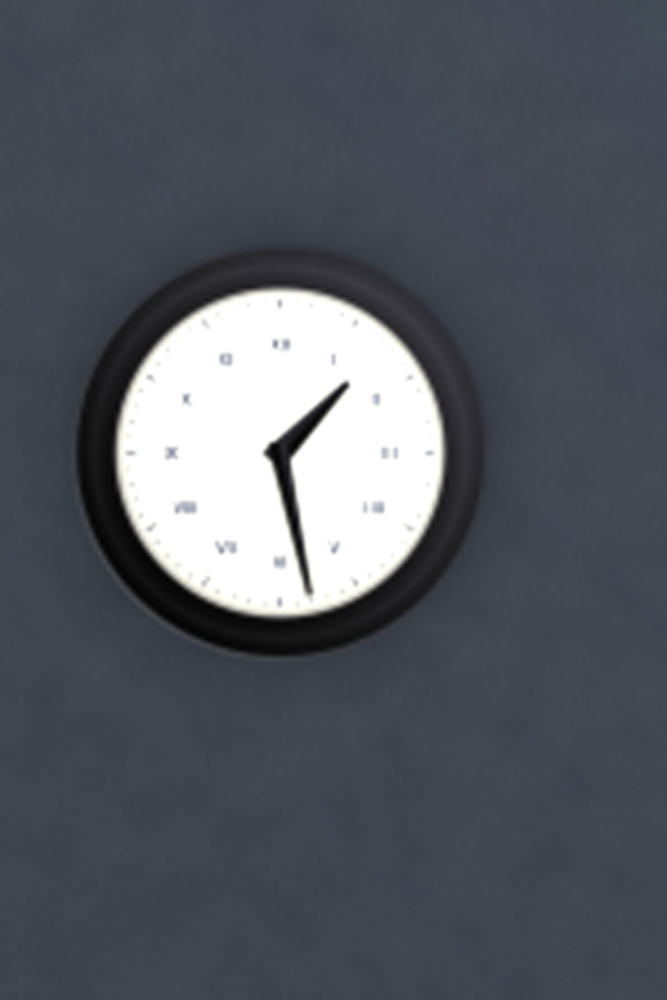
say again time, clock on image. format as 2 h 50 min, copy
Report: 1 h 28 min
